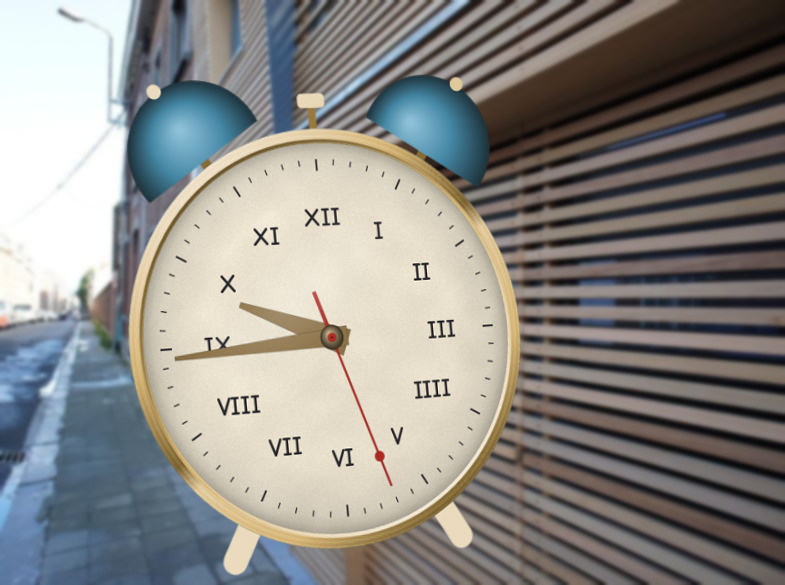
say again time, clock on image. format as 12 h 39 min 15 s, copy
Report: 9 h 44 min 27 s
